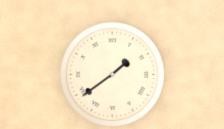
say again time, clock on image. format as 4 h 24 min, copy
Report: 1 h 39 min
